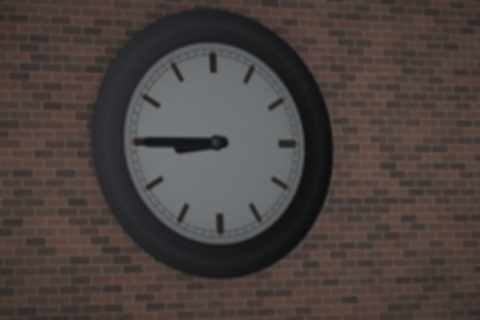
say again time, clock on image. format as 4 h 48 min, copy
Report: 8 h 45 min
